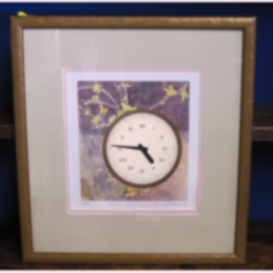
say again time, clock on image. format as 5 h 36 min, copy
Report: 4 h 46 min
